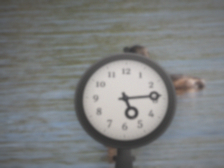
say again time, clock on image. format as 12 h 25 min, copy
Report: 5 h 14 min
